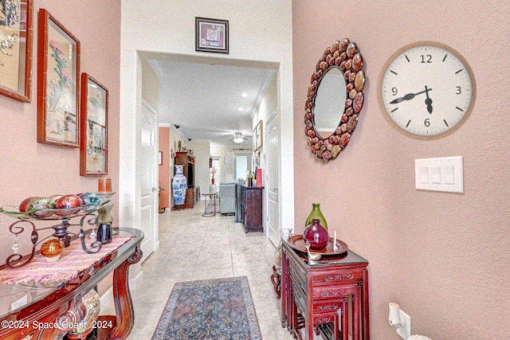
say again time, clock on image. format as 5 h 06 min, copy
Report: 5 h 42 min
